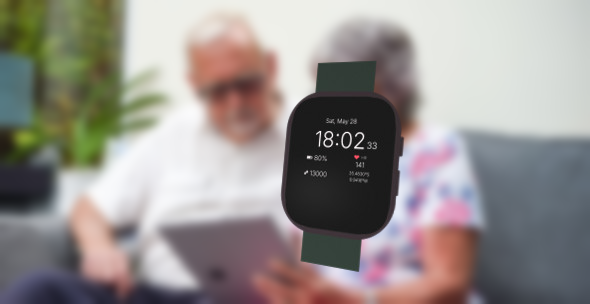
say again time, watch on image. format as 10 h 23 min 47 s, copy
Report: 18 h 02 min 33 s
